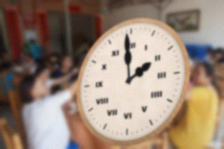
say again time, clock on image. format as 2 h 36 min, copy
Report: 1 h 59 min
